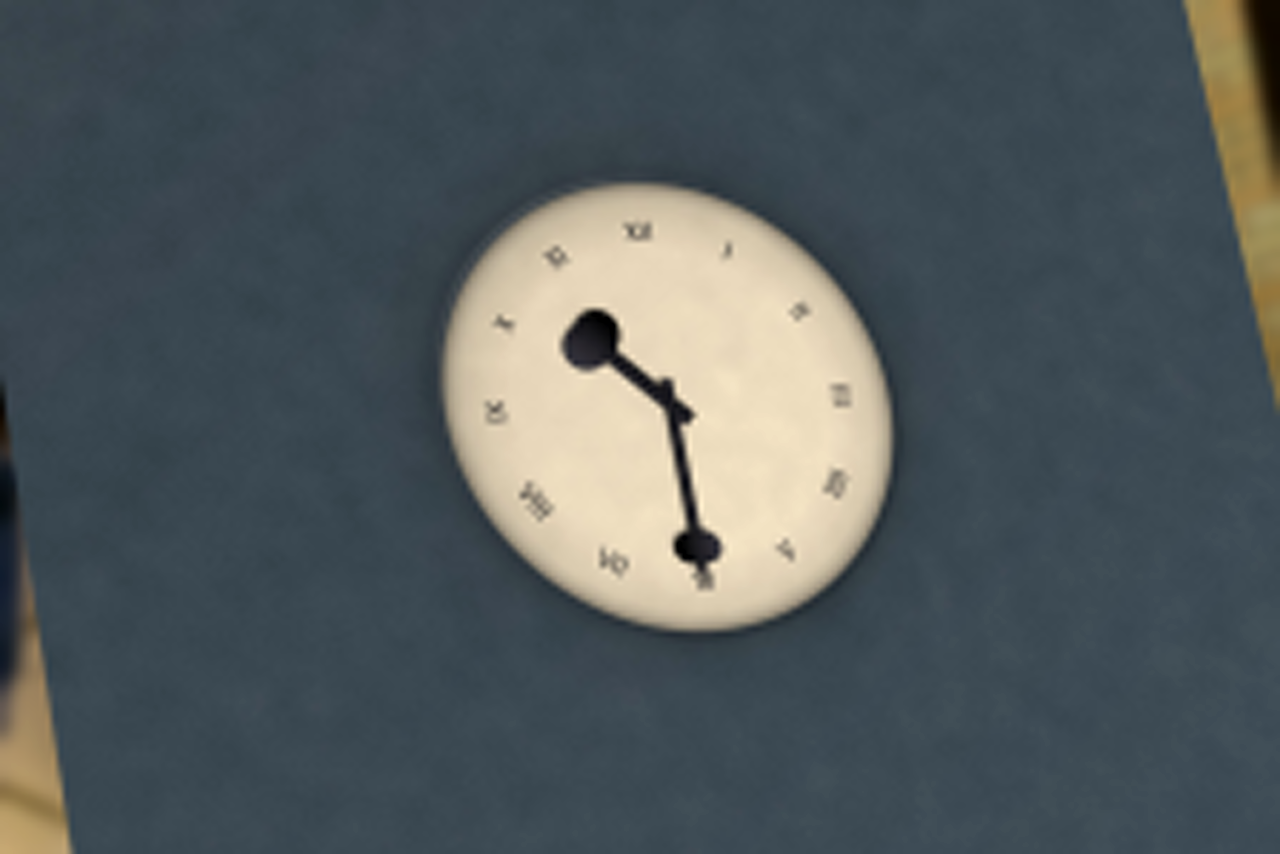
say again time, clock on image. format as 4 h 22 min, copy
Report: 10 h 30 min
